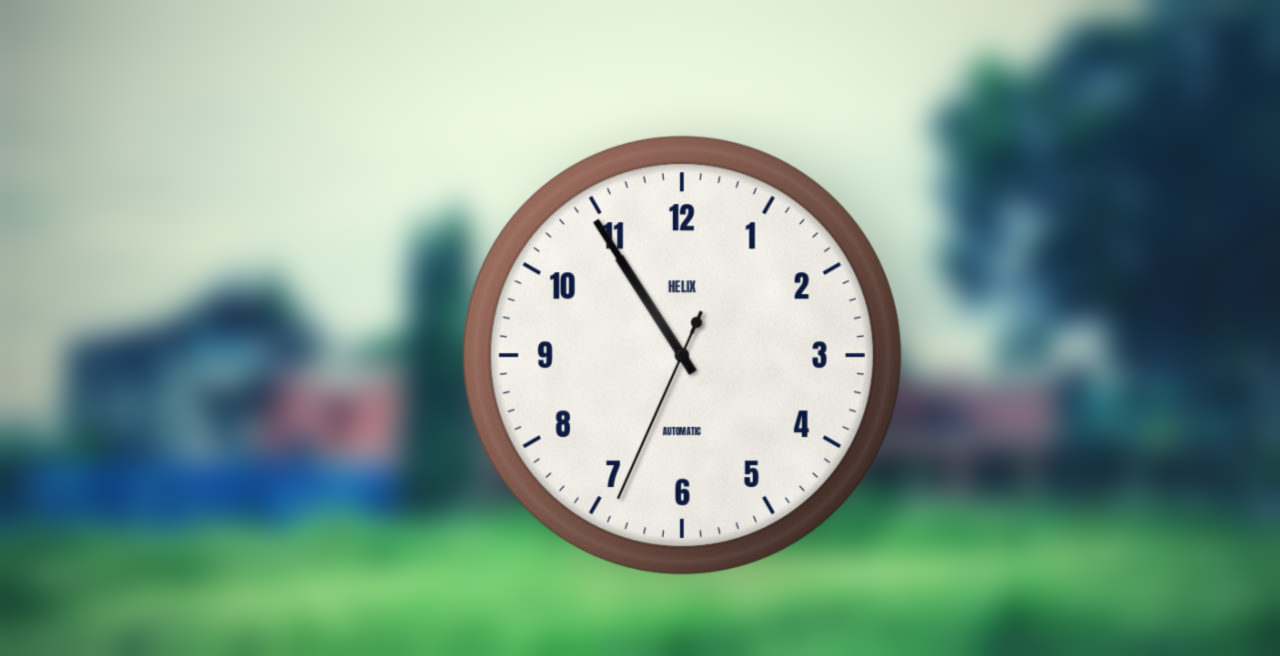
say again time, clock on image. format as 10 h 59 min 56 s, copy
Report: 10 h 54 min 34 s
